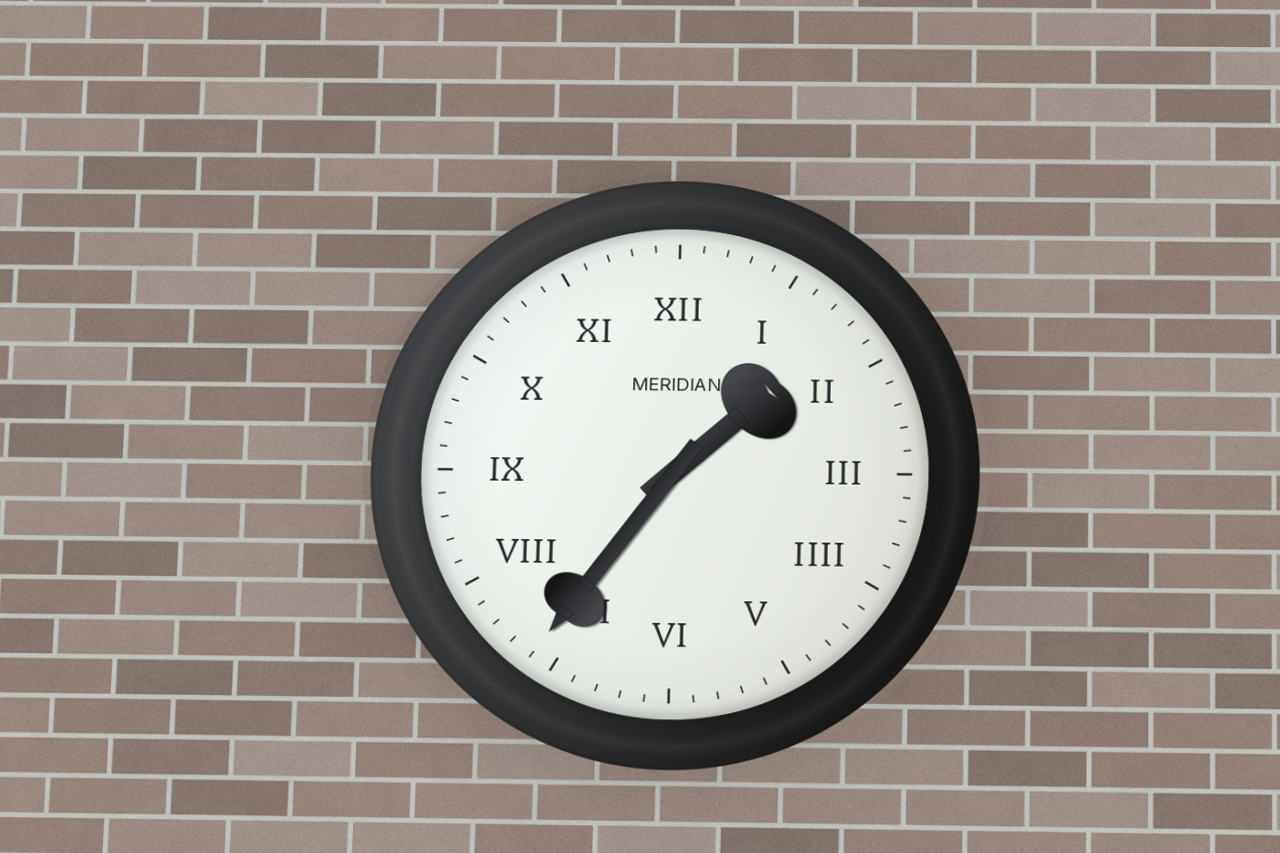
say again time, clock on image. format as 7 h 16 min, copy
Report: 1 h 36 min
